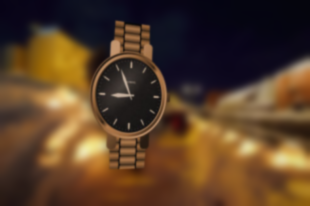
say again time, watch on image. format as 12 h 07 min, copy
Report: 8 h 56 min
